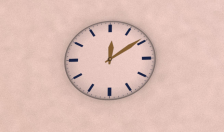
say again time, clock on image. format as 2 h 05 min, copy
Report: 12 h 09 min
